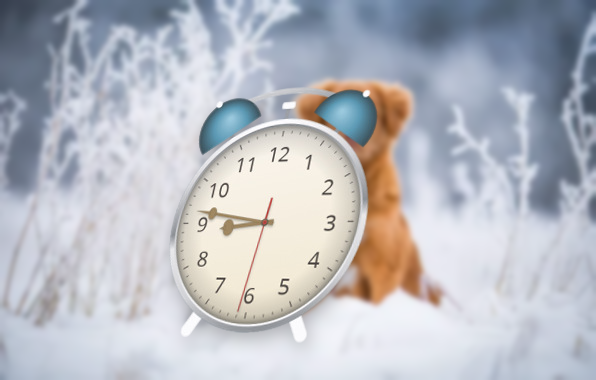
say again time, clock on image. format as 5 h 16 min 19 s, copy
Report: 8 h 46 min 31 s
